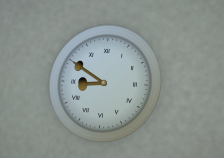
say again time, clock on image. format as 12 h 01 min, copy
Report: 8 h 50 min
